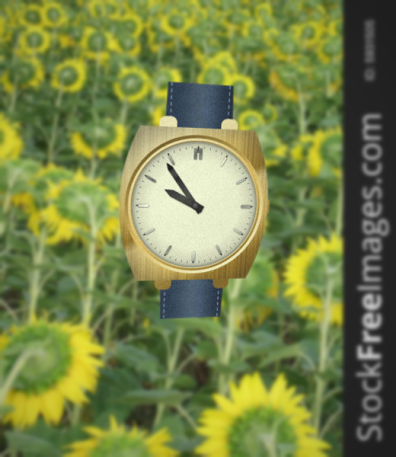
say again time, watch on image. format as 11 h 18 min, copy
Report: 9 h 54 min
